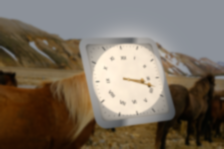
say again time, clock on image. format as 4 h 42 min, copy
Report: 3 h 18 min
